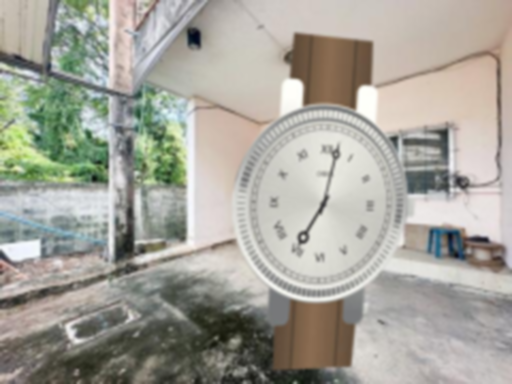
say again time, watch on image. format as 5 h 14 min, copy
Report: 7 h 02 min
